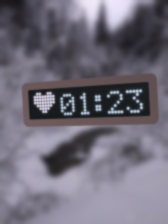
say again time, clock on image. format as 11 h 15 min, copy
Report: 1 h 23 min
